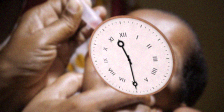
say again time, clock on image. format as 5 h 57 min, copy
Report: 11 h 30 min
